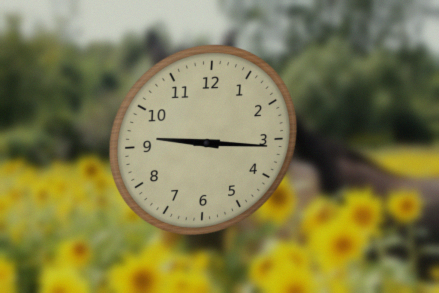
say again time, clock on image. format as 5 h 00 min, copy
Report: 9 h 16 min
